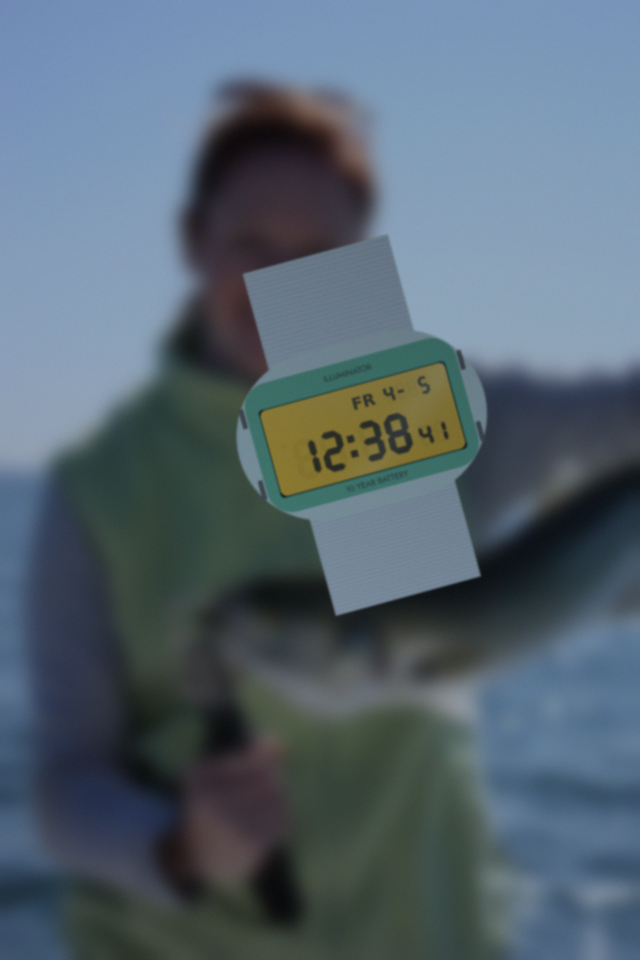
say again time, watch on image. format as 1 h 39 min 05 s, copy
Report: 12 h 38 min 41 s
